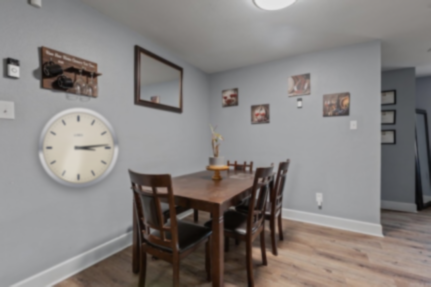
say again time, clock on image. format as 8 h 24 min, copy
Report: 3 h 14 min
